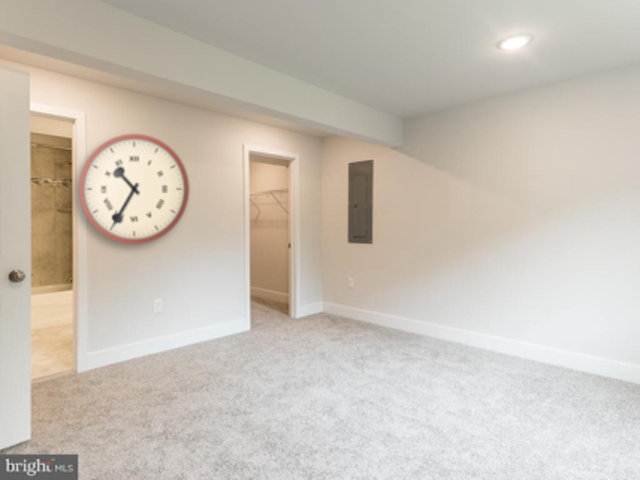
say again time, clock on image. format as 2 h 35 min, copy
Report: 10 h 35 min
